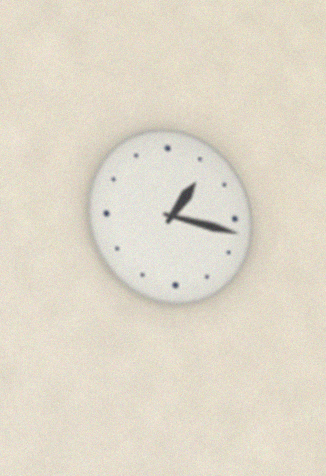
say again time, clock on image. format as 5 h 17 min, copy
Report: 1 h 17 min
